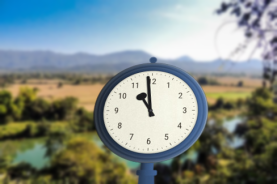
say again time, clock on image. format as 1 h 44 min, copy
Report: 10 h 59 min
